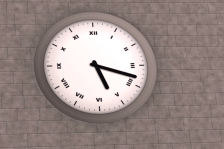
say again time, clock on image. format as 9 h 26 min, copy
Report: 5 h 18 min
